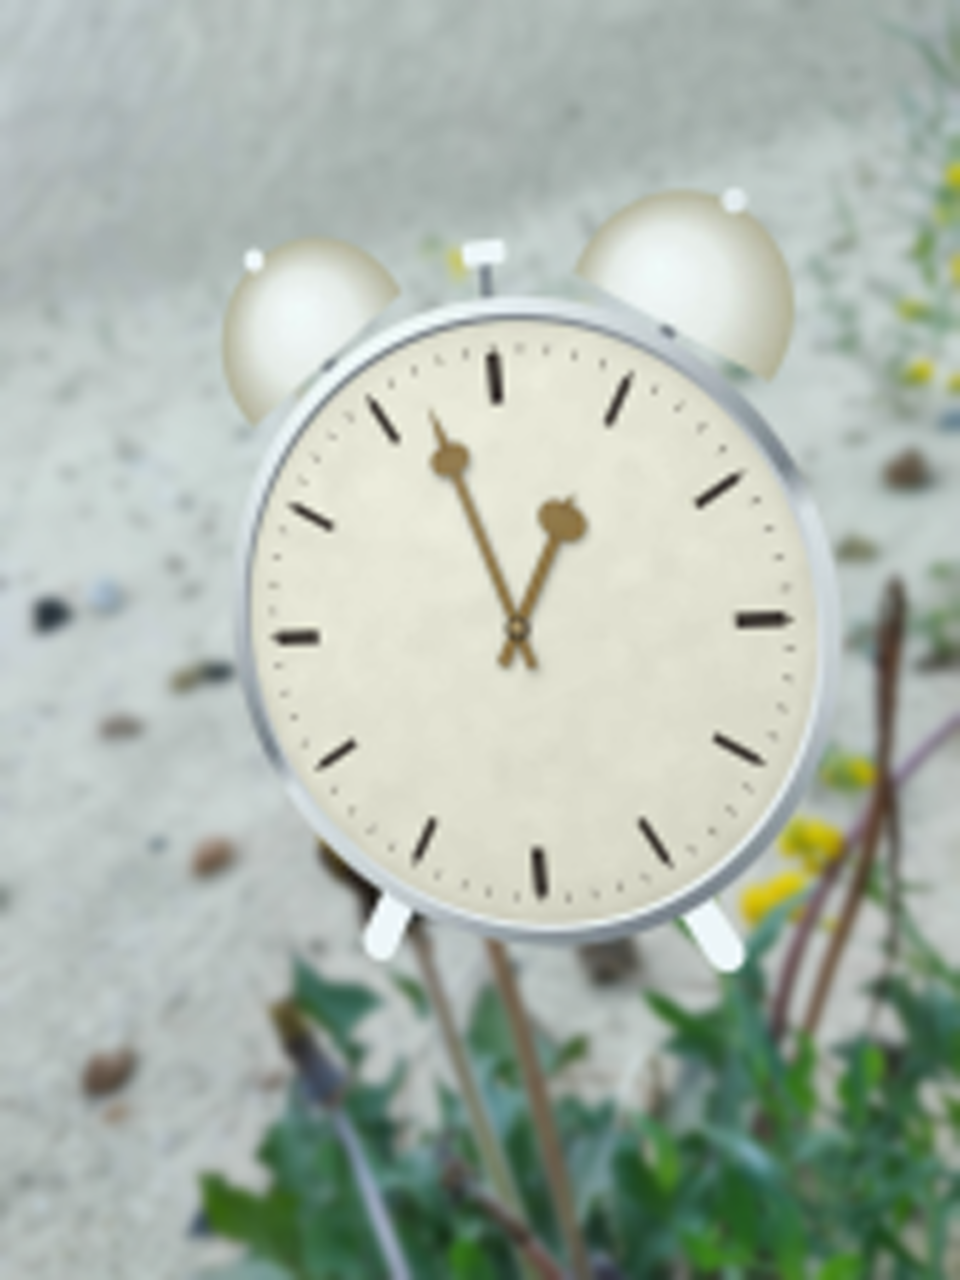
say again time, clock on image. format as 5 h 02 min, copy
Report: 12 h 57 min
